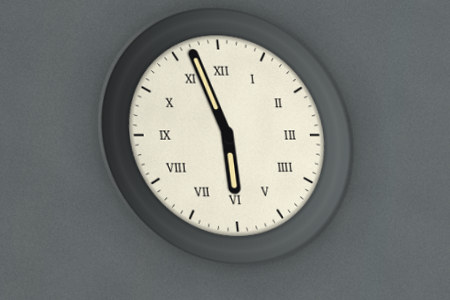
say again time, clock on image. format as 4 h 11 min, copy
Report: 5 h 57 min
